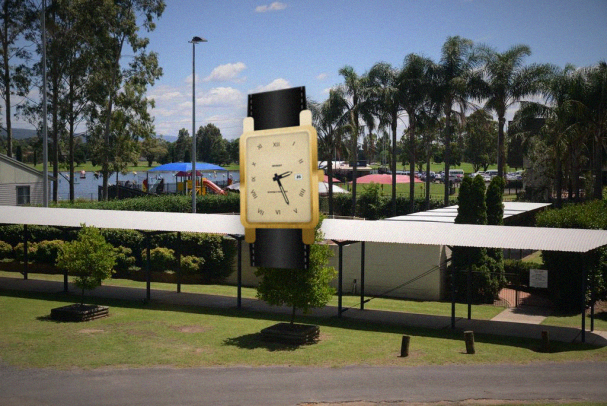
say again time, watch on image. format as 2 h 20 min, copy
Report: 2 h 26 min
